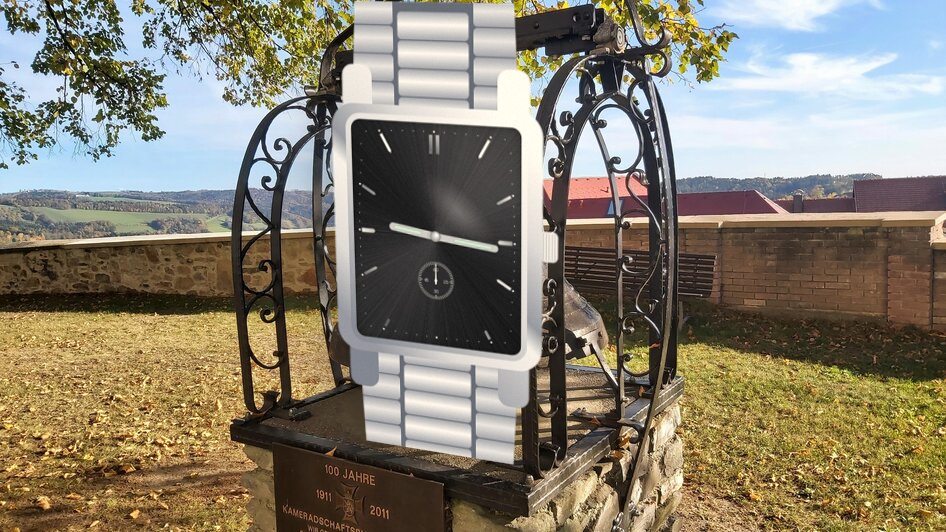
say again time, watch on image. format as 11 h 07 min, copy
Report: 9 h 16 min
